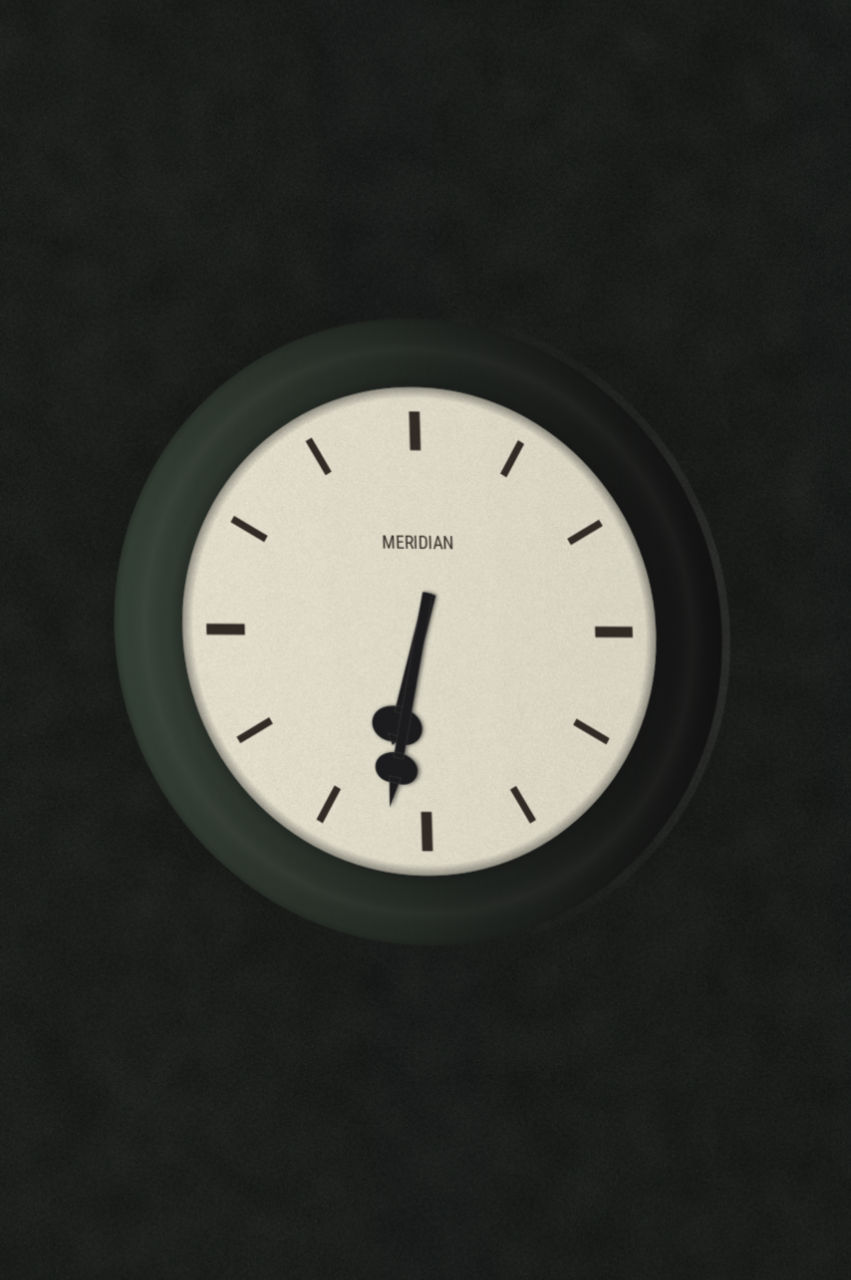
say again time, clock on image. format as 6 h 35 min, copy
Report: 6 h 32 min
